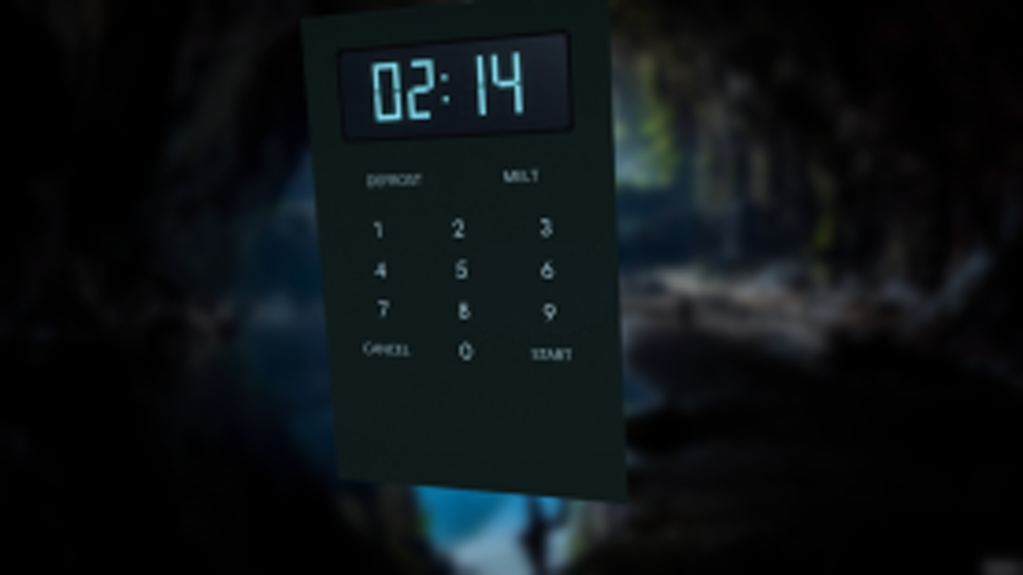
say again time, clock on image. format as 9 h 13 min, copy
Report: 2 h 14 min
